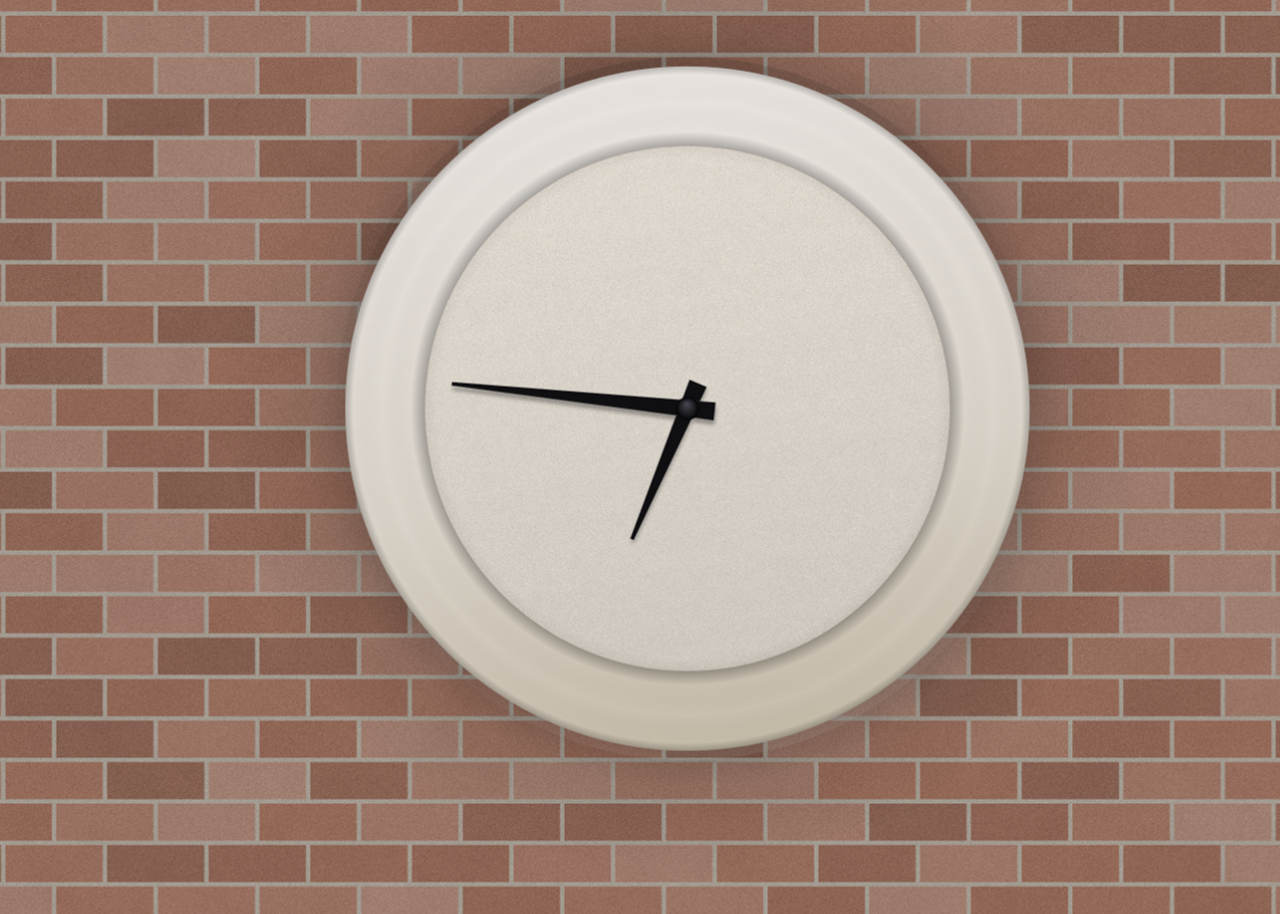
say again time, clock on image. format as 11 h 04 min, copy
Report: 6 h 46 min
